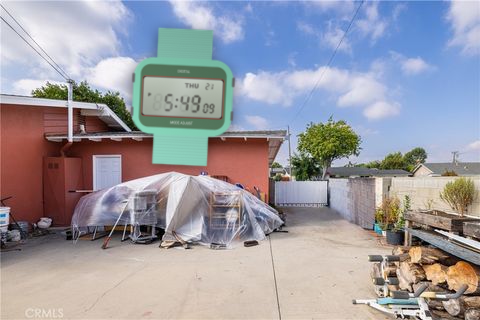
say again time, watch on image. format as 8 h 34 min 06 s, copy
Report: 5 h 49 min 09 s
